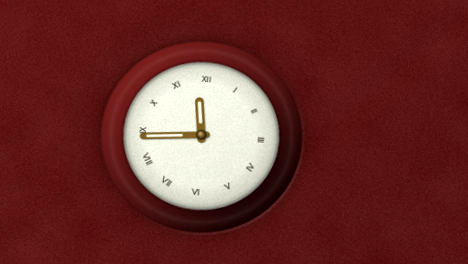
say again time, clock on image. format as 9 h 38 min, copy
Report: 11 h 44 min
